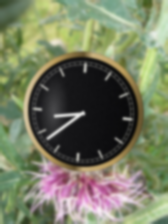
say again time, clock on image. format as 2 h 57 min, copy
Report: 8 h 38 min
